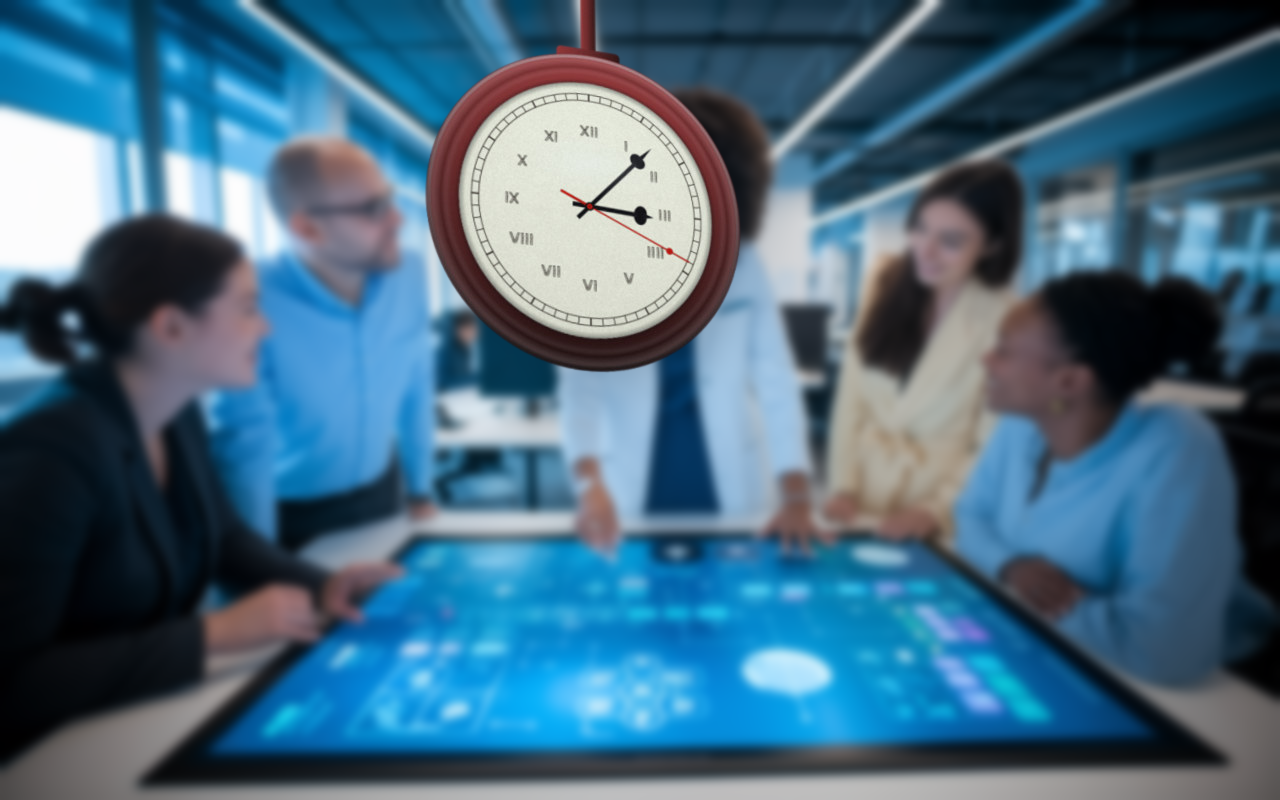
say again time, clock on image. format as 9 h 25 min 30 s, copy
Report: 3 h 07 min 19 s
